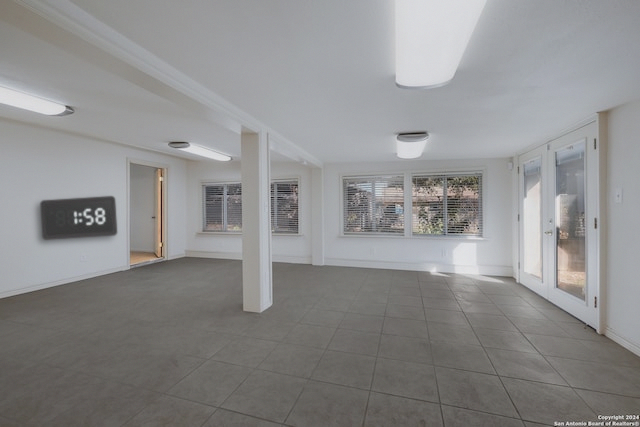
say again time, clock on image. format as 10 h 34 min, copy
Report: 1 h 58 min
